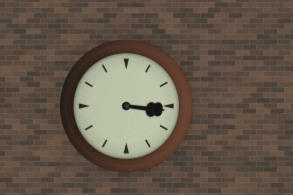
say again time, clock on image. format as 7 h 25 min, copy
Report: 3 h 16 min
